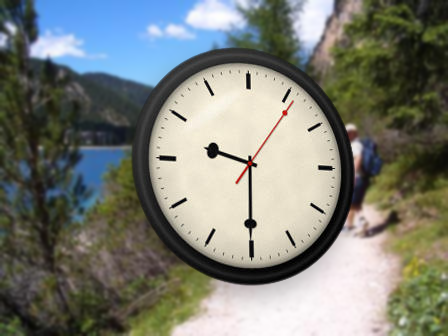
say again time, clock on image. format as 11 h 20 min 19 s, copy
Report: 9 h 30 min 06 s
